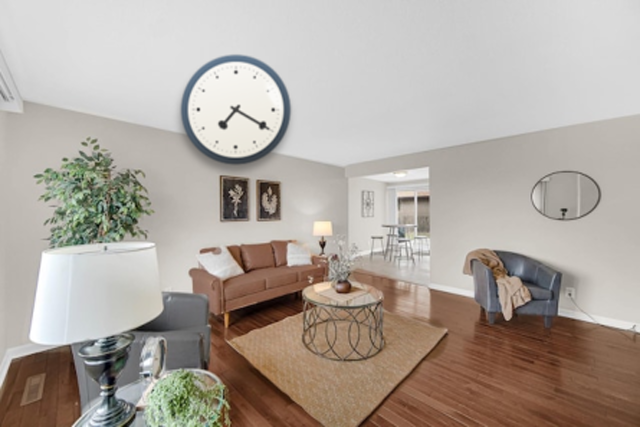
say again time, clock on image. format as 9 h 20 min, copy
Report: 7 h 20 min
